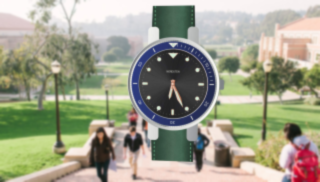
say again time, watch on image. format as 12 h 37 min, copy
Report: 6 h 26 min
